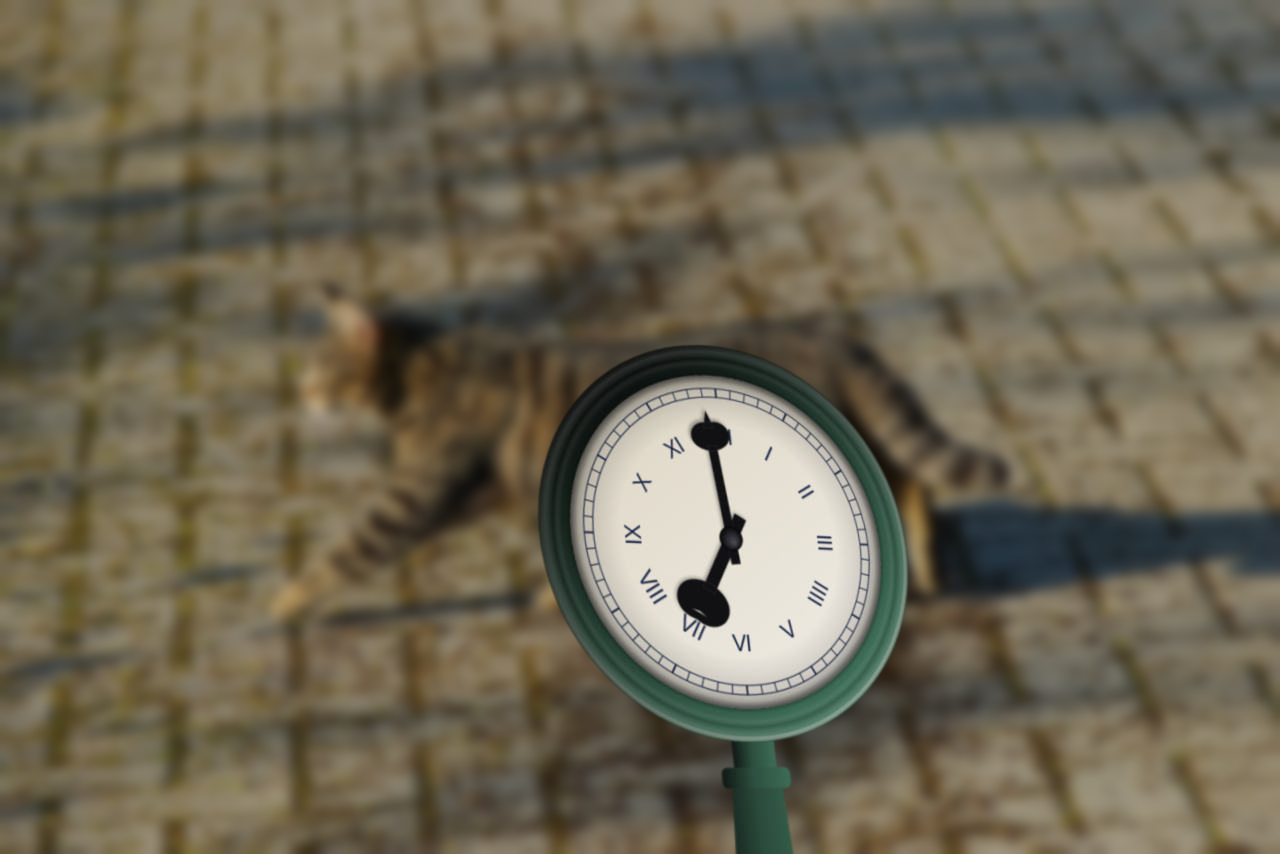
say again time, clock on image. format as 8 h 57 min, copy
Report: 6 h 59 min
